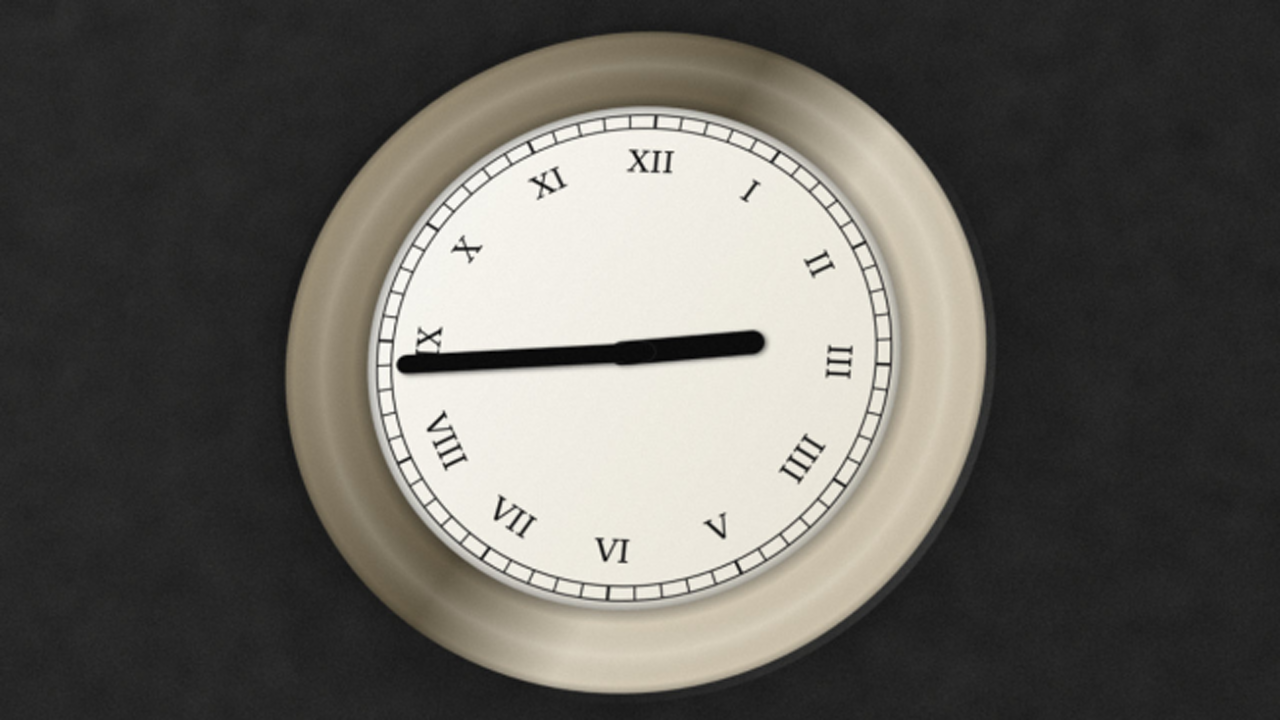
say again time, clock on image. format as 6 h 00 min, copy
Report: 2 h 44 min
